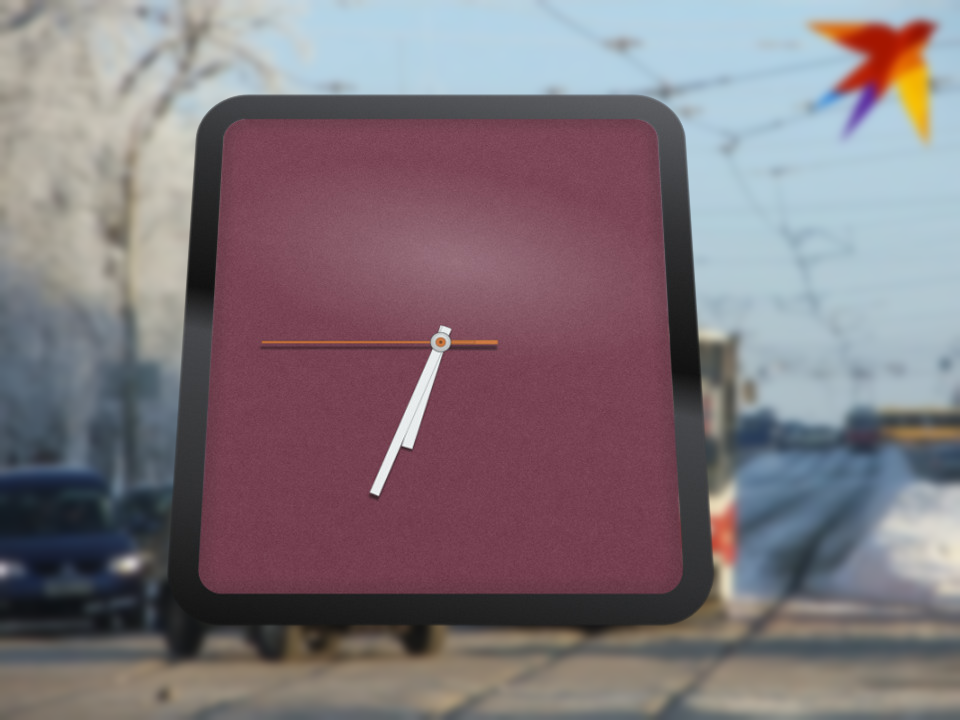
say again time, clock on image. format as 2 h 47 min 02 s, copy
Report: 6 h 33 min 45 s
